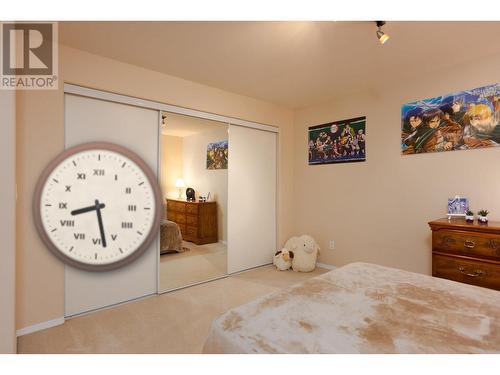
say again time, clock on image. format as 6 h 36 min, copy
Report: 8 h 28 min
